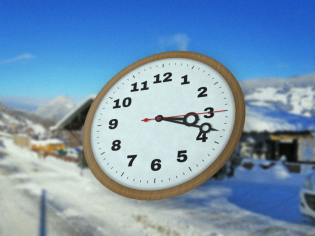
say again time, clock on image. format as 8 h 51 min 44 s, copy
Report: 3 h 18 min 15 s
